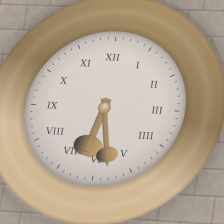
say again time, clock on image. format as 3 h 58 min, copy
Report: 6 h 28 min
